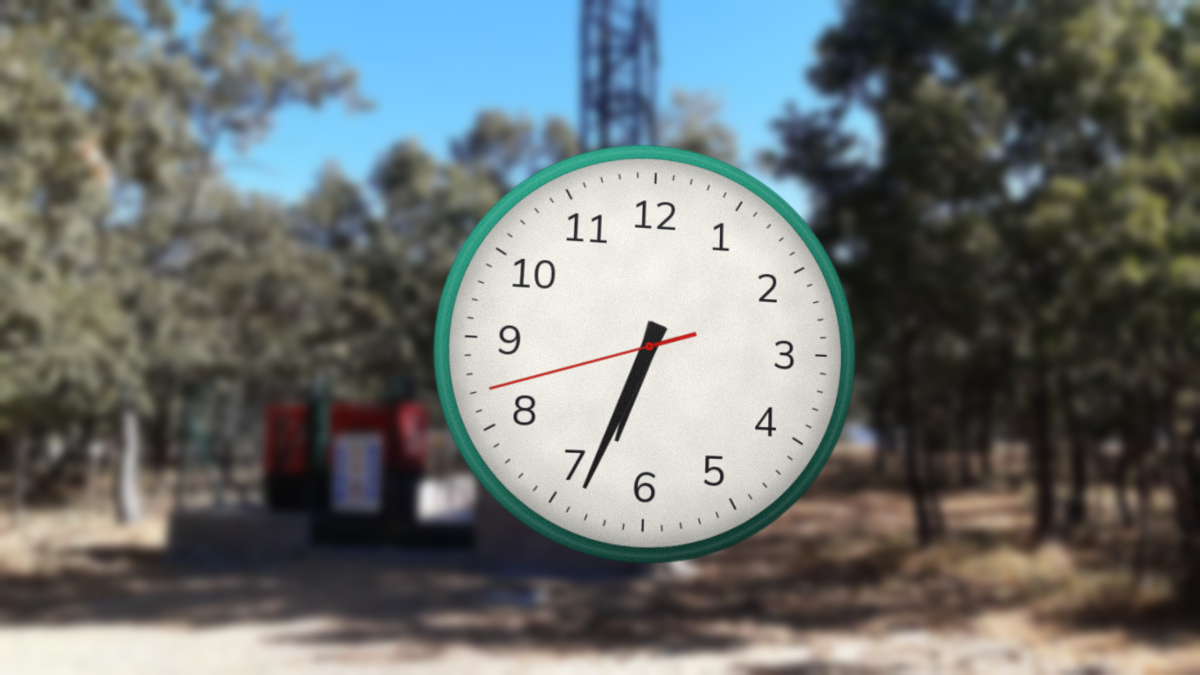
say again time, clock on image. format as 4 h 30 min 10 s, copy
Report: 6 h 33 min 42 s
